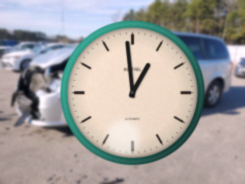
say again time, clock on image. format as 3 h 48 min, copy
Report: 12 h 59 min
